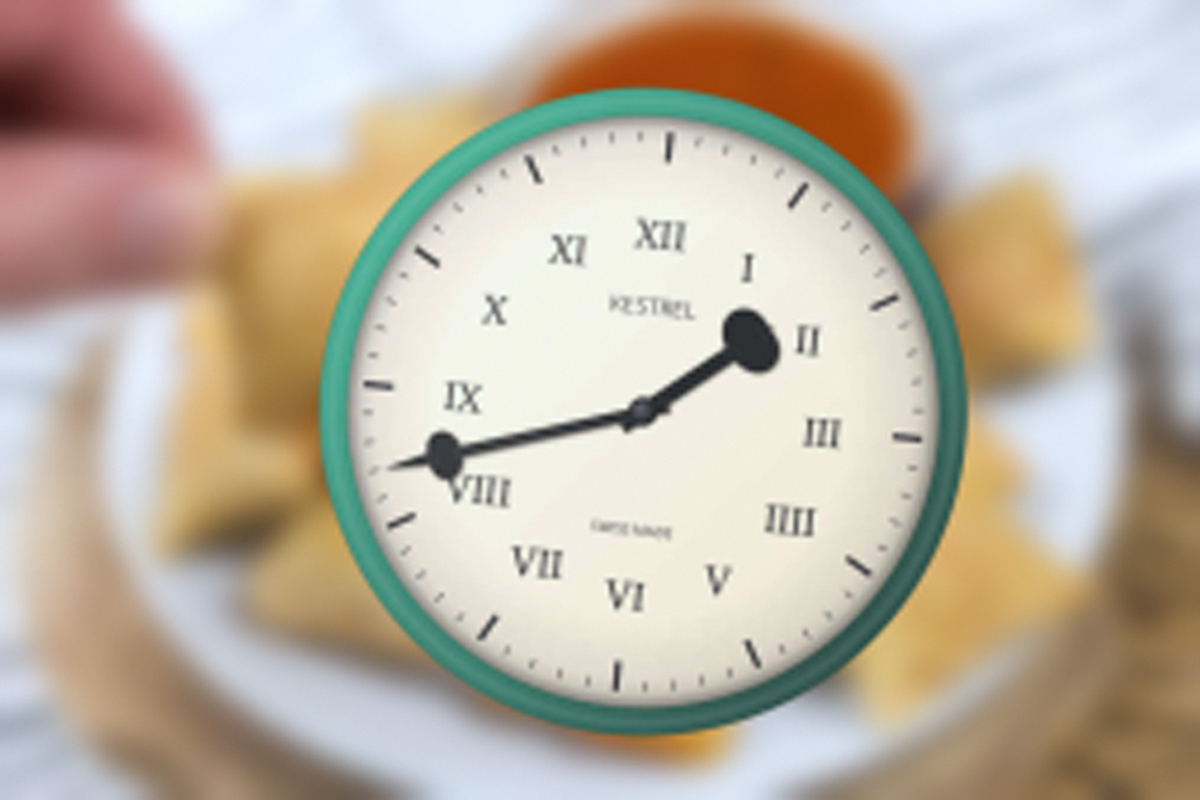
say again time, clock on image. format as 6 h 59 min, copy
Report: 1 h 42 min
